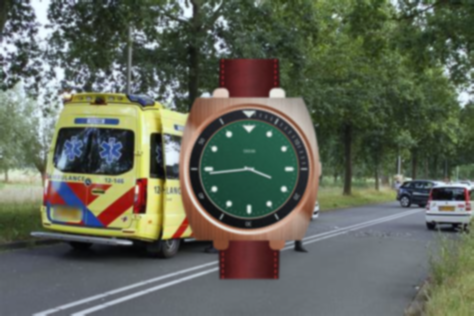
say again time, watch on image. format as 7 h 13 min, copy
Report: 3 h 44 min
